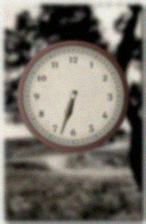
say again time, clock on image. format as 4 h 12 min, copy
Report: 6 h 33 min
